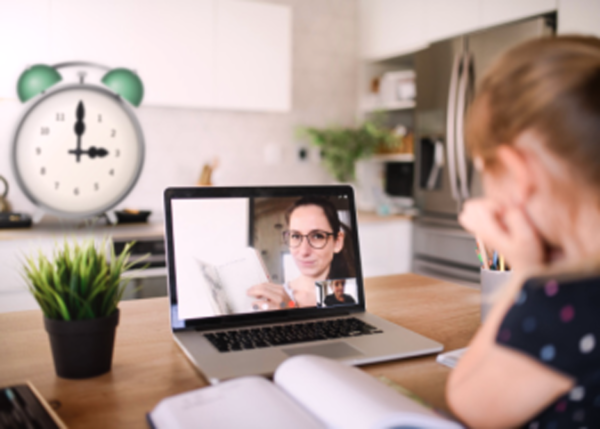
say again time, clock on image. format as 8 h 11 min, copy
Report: 3 h 00 min
